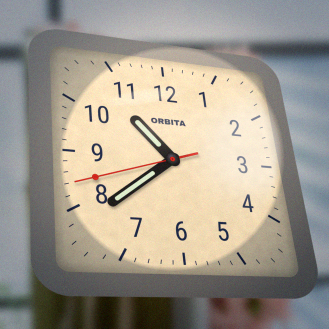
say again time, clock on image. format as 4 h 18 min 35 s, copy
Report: 10 h 38 min 42 s
